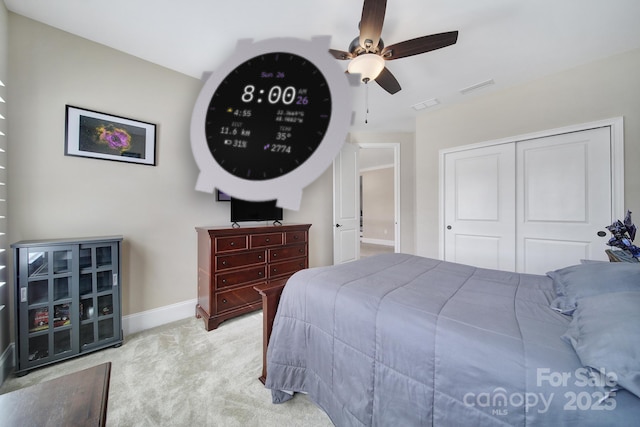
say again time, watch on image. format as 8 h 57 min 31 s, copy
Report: 8 h 00 min 26 s
